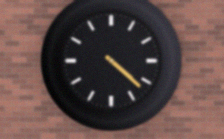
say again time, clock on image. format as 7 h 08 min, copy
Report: 4 h 22 min
